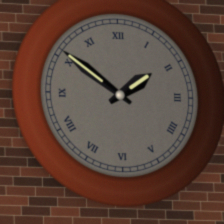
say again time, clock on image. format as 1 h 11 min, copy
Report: 1 h 51 min
